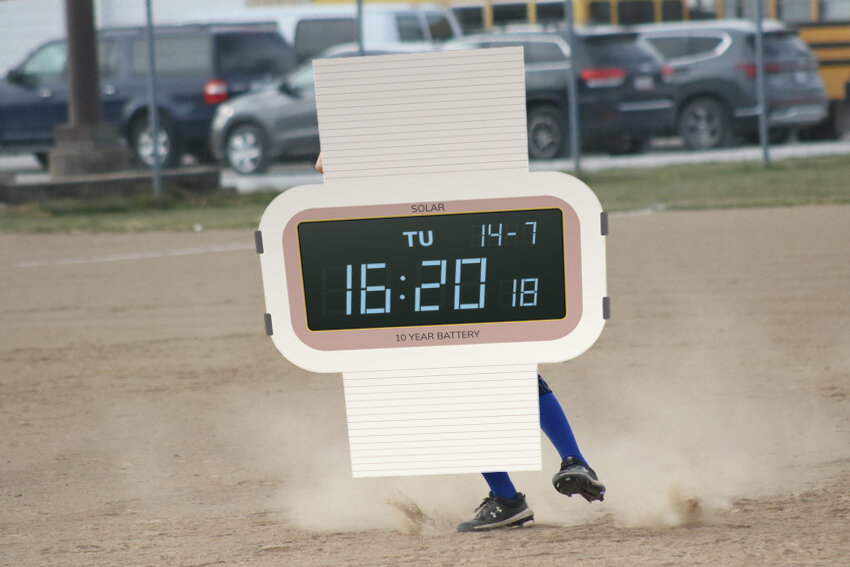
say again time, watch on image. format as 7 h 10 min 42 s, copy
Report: 16 h 20 min 18 s
